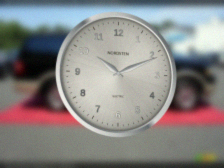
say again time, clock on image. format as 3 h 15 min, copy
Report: 10 h 11 min
